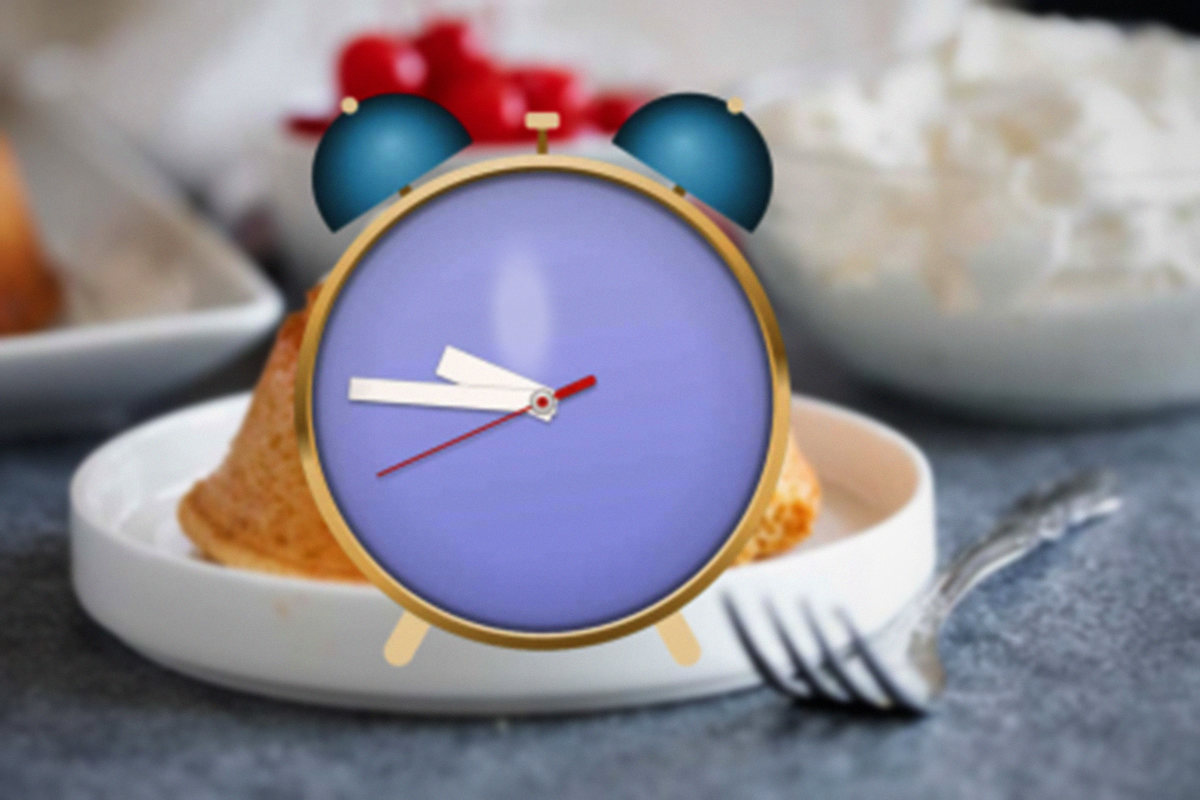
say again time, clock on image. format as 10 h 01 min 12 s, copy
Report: 9 h 45 min 41 s
